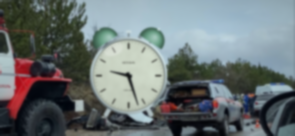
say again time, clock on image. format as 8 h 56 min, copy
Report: 9 h 27 min
